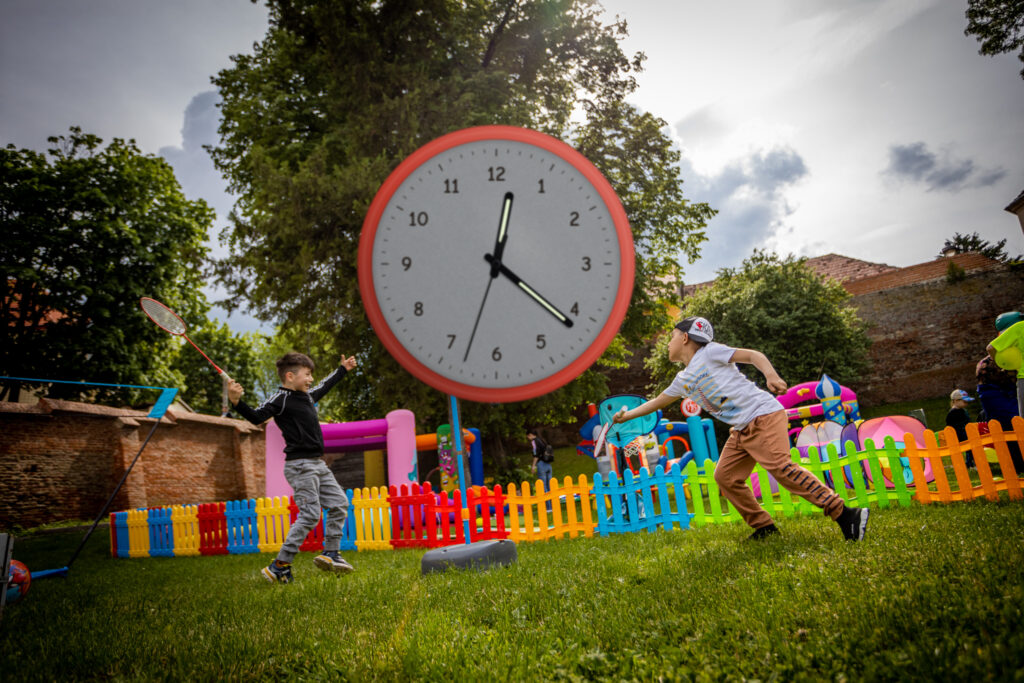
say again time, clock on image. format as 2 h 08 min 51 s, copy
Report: 12 h 21 min 33 s
